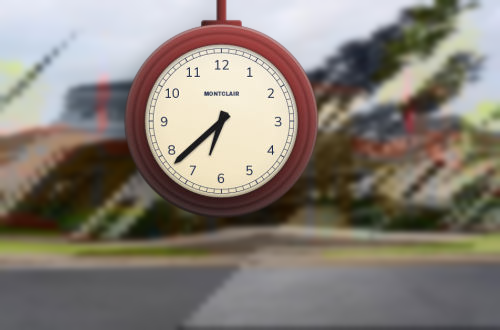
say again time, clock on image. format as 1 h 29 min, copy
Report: 6 h 38 min
